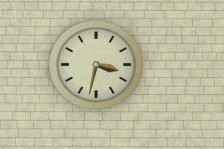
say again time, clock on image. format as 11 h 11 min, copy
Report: 3 h 32 min
